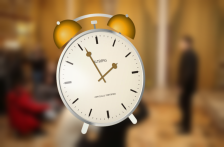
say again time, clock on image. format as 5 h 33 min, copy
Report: 1 h 56 min
